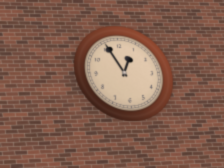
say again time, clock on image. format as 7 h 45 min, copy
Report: 12 h 56 min
